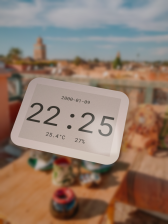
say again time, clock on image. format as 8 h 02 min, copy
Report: 22 h 25 min
